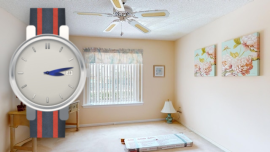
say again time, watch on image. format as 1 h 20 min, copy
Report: 3 h 13 min
